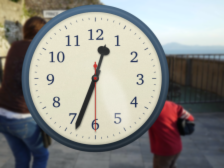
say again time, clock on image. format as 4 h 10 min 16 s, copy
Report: 12 h 33 min 30 s
